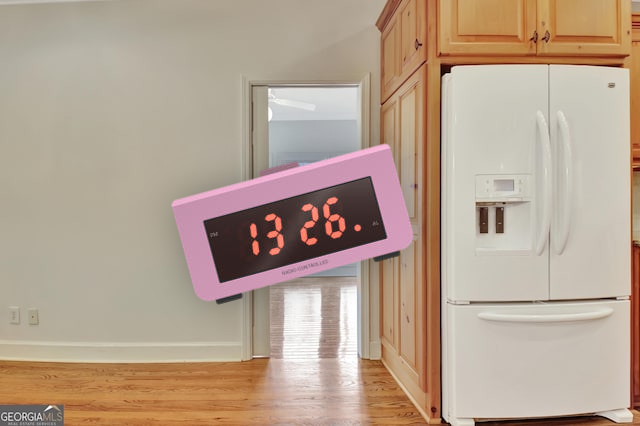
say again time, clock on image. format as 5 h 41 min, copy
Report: 13 h 26 min
